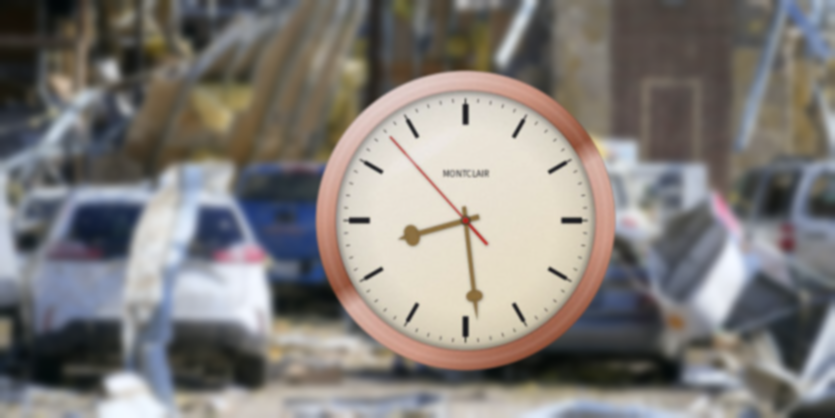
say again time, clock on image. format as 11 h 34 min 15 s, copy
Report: 8 h 28 min 53 s
